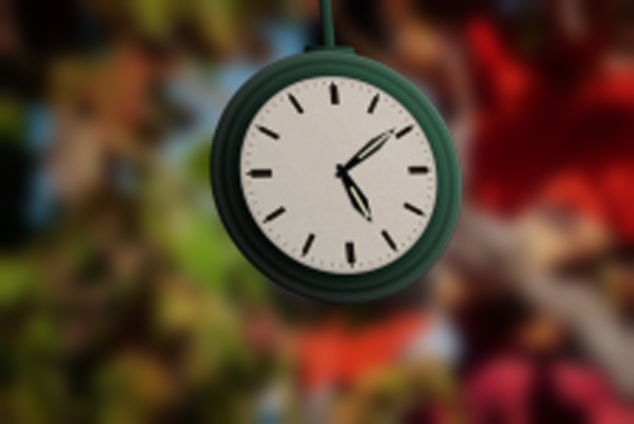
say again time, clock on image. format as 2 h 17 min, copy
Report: 5 h 09 min
